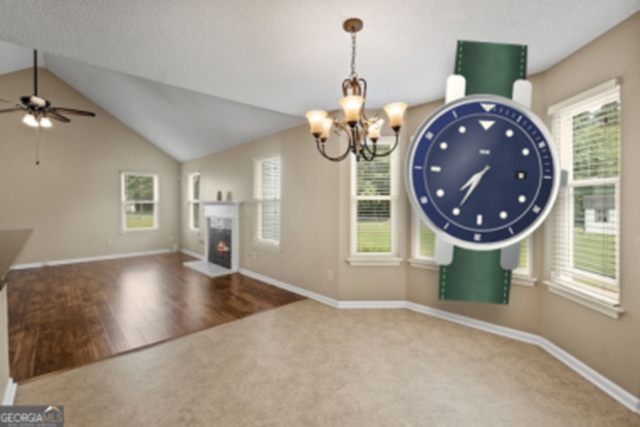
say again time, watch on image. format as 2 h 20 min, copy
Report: 7 h 35 min
